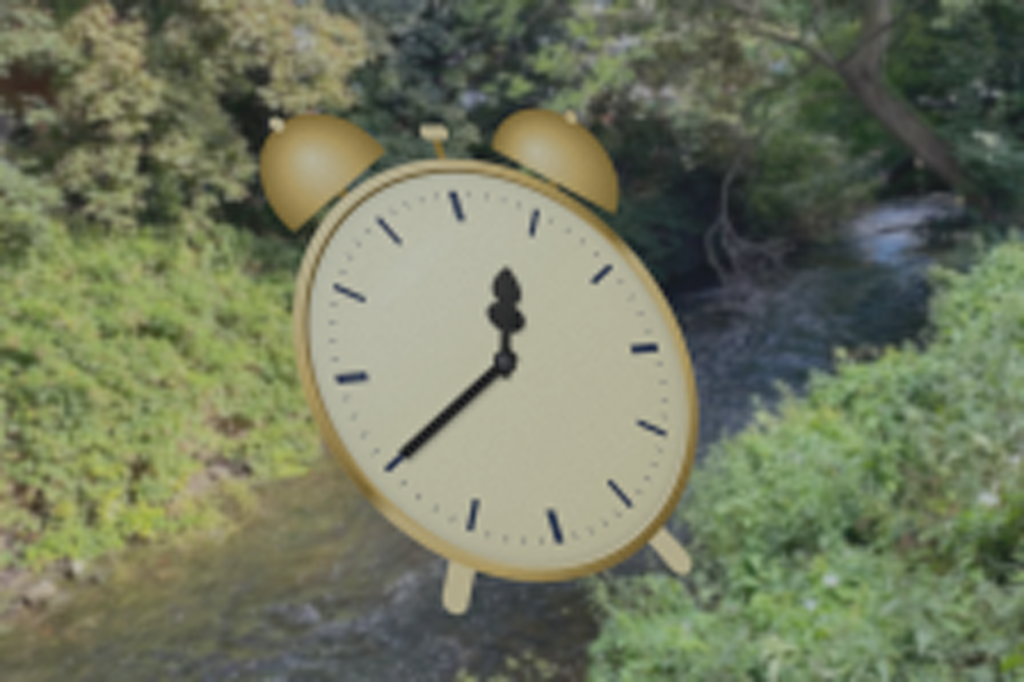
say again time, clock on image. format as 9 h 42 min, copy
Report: 12 h 40 min
